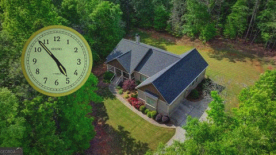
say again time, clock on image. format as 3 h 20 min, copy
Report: 4 h 53 min
